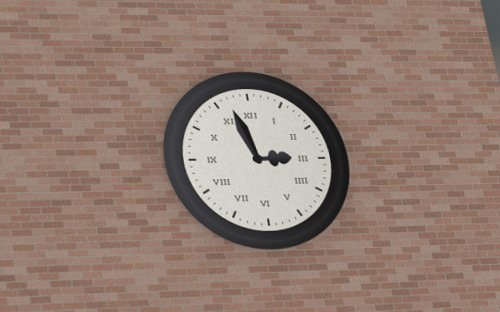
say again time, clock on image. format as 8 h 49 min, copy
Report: 2 h 57 min
